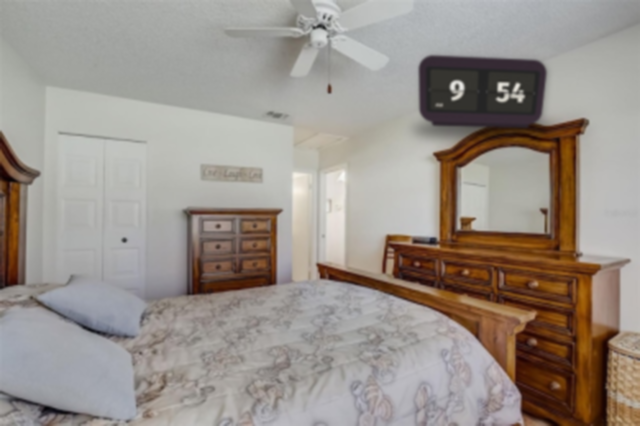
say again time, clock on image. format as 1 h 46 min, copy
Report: 9 h 54 min
